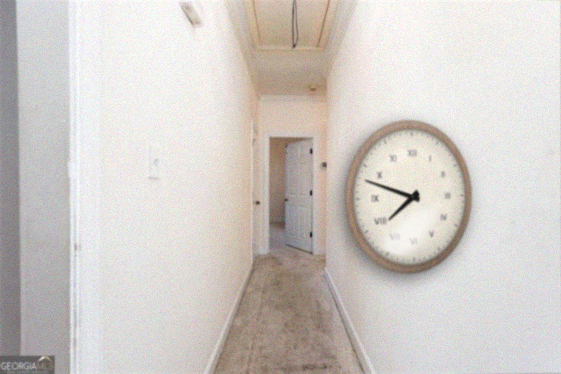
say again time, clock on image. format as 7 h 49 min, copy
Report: 7 h 48 min
